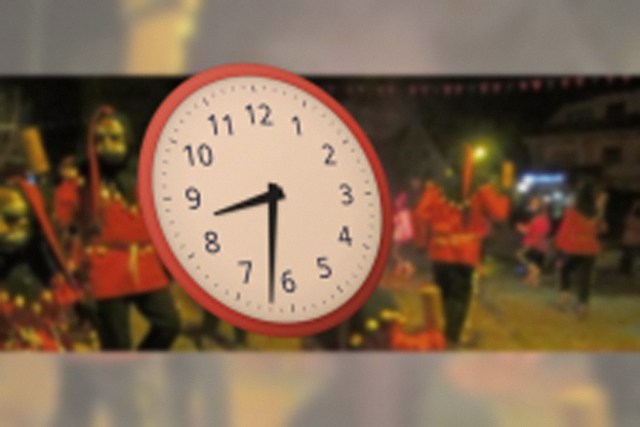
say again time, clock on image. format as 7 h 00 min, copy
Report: 8 h 32 min
